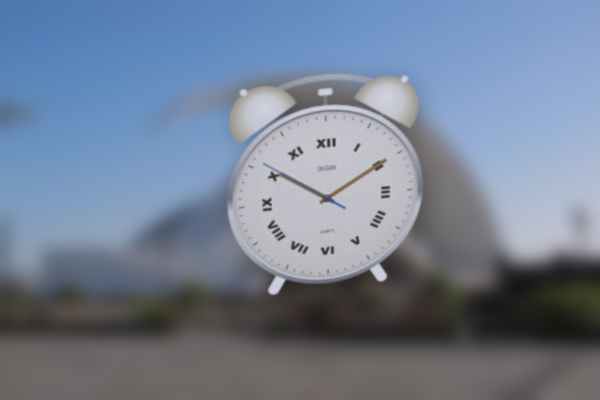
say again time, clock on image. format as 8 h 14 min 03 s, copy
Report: 10 h 09 min 51 s
